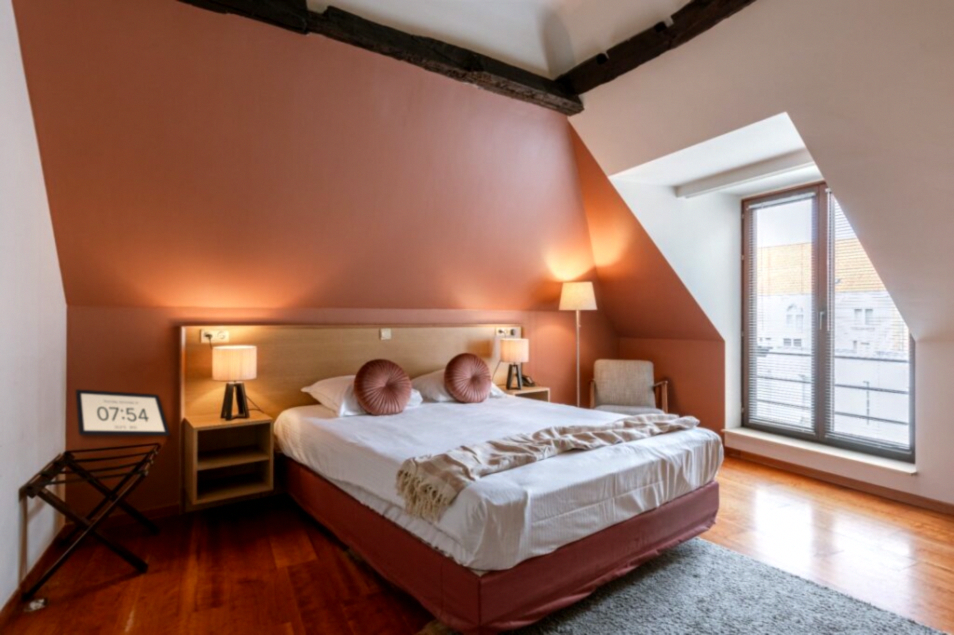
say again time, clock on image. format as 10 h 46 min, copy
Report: 7 h 54 min
